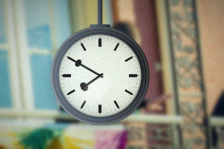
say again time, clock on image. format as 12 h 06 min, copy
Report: 7 h 50 min
